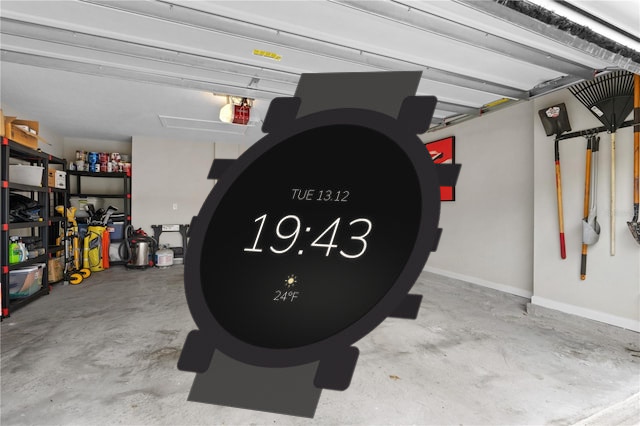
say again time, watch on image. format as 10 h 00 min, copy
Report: 19 h 43 min
